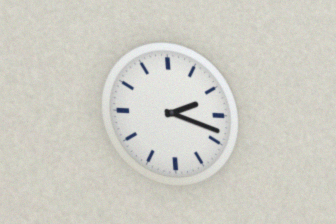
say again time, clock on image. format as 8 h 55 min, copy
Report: 2 h 18 min
